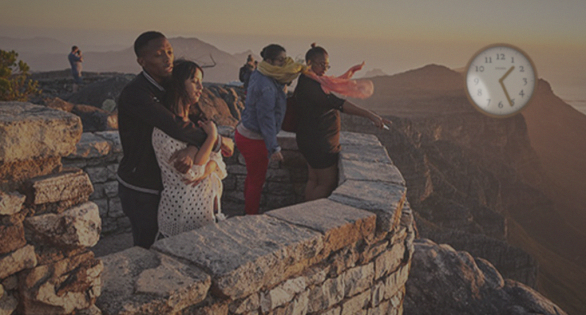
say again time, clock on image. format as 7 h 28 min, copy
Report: 1 h 26 min
